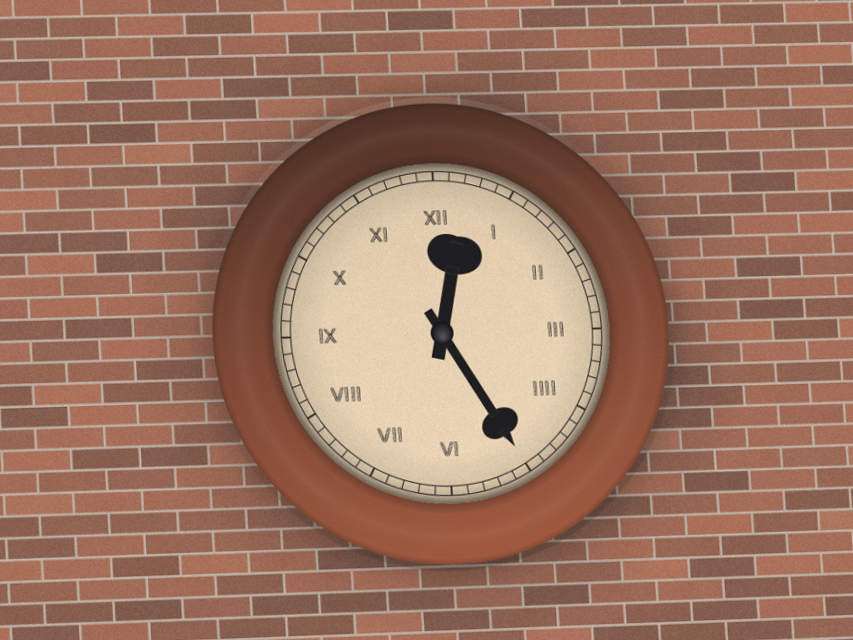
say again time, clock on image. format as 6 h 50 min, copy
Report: 12 h 25 min
